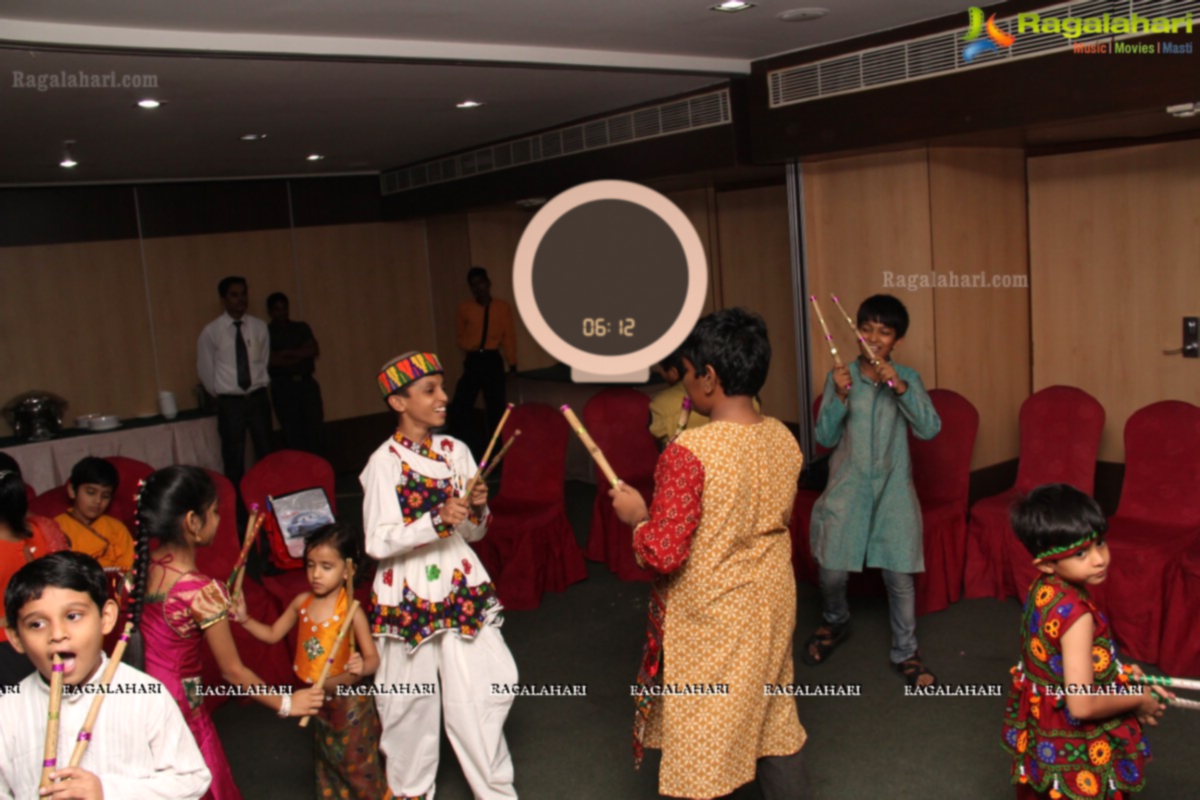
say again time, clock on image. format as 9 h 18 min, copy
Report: 6 h 12 min
